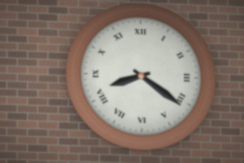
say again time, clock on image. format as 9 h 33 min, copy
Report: 8 h 21 min
